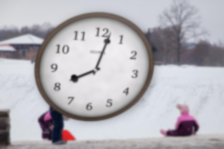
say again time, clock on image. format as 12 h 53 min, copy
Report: 8 h 02 min
